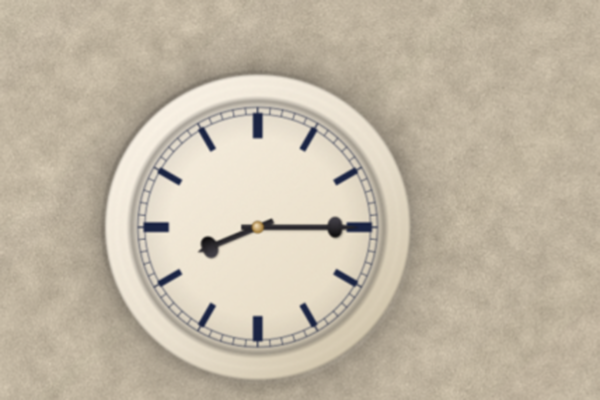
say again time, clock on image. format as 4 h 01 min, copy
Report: 8 h 15 min
